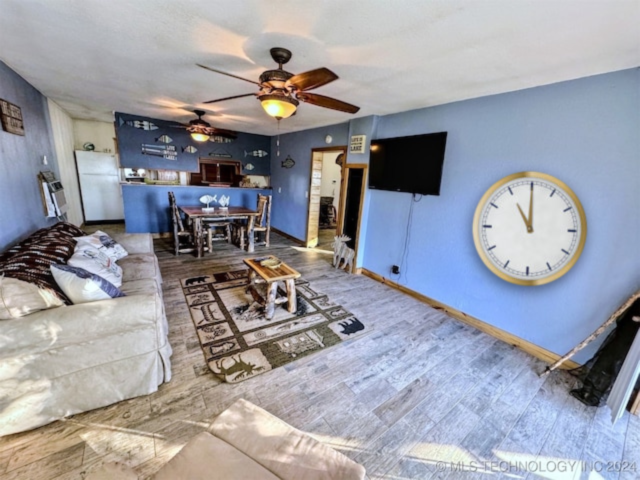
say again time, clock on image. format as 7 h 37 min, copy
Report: 11 h 00 min
